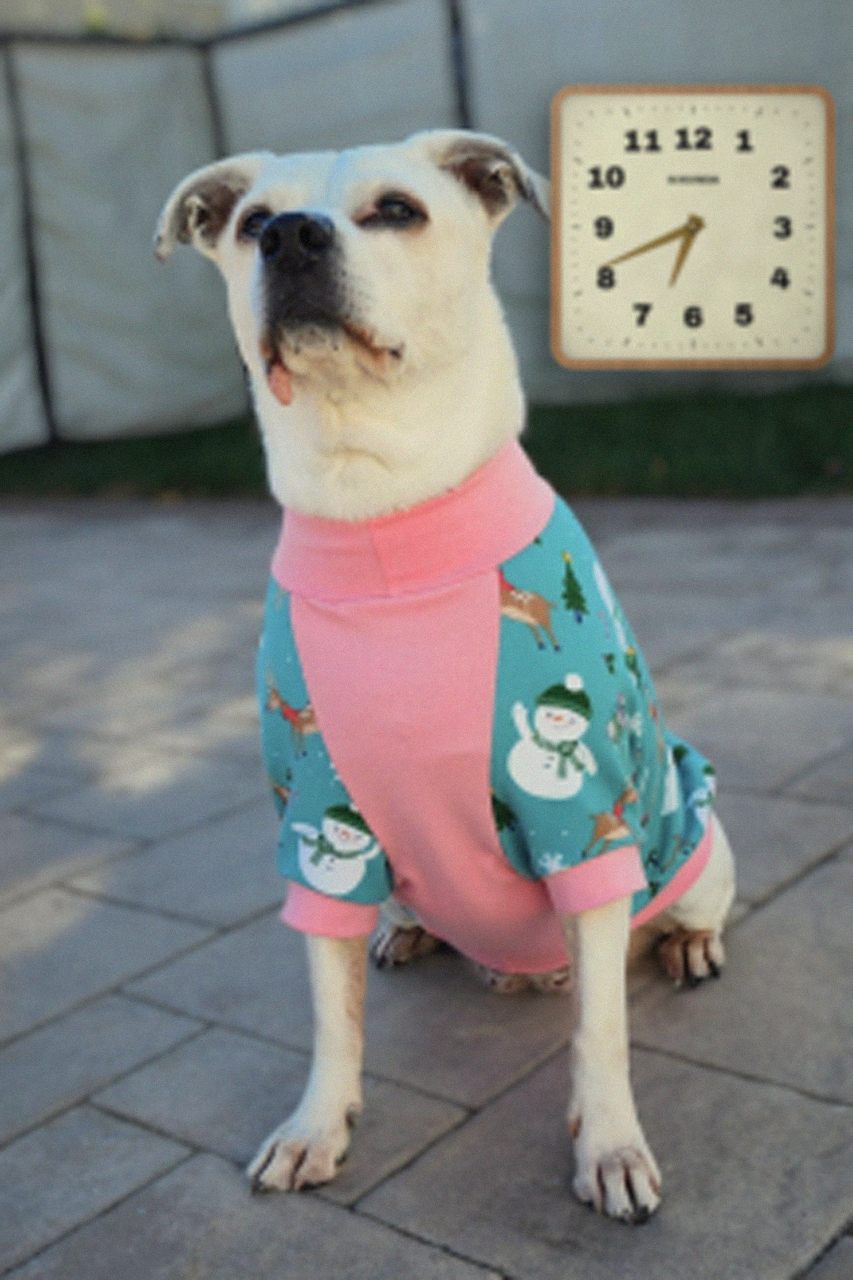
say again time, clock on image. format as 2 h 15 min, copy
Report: 6 h 41 min
